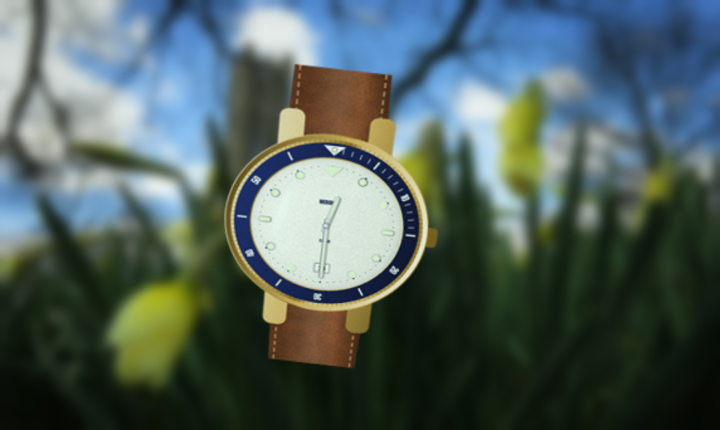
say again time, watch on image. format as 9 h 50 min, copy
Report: 12 h 30 min
